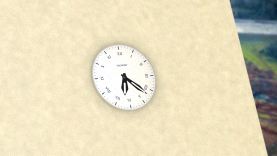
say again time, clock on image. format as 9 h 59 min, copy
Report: 6 h 22 min
